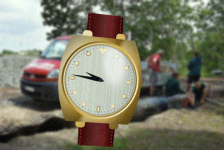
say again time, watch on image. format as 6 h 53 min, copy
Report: 9 h 46 min
